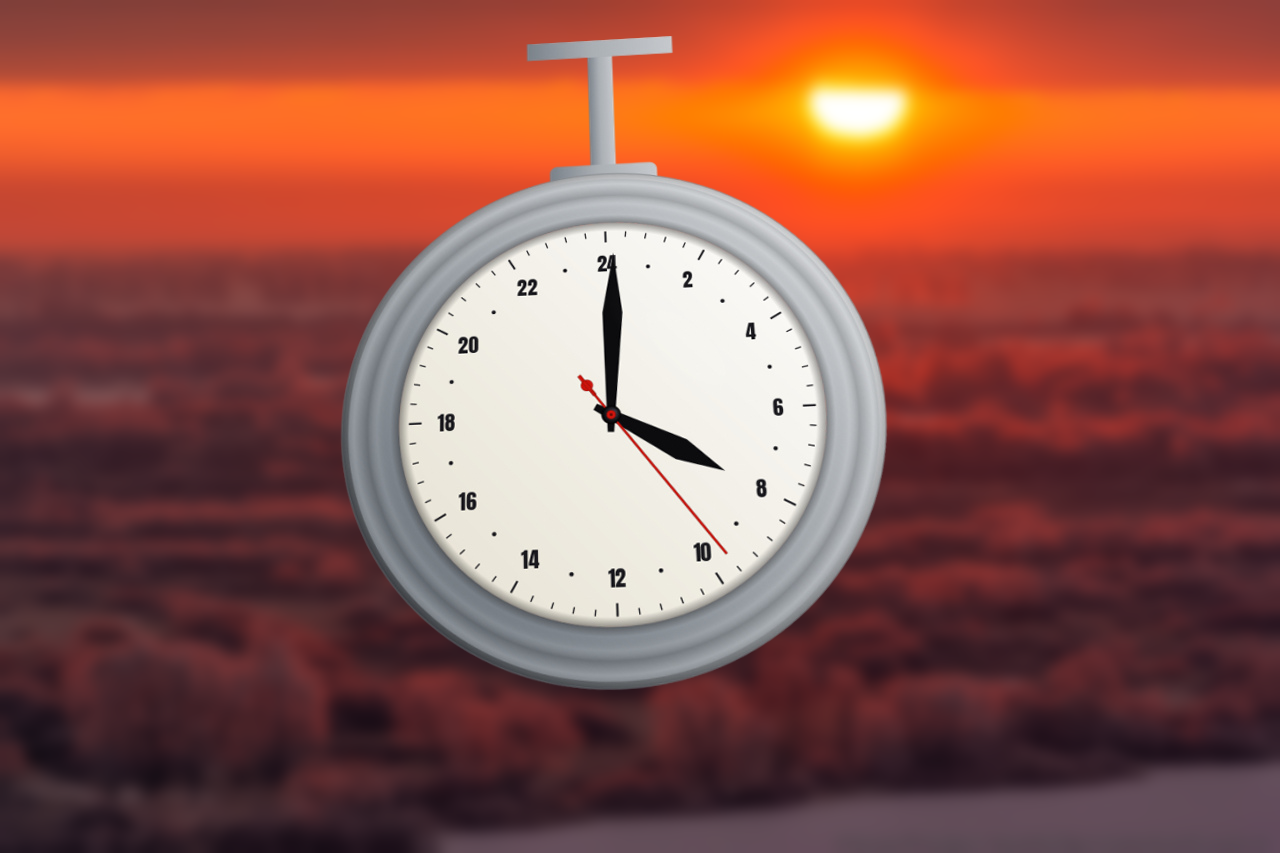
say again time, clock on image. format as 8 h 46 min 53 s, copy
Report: 8 h 00 min 24 s
